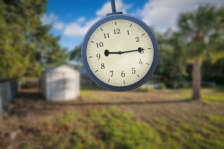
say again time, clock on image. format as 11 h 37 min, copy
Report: 9 h 15 min
